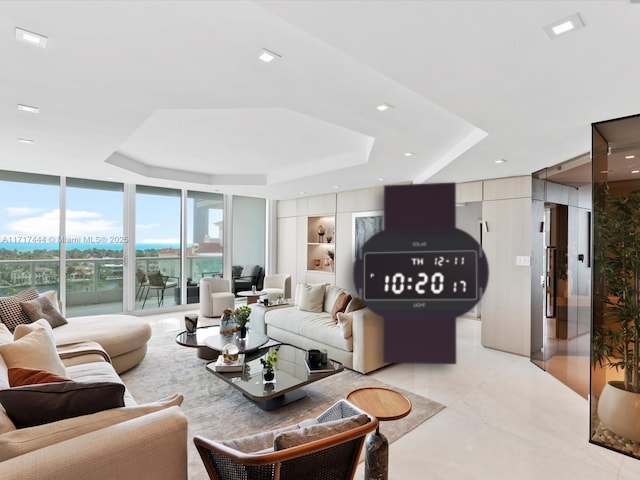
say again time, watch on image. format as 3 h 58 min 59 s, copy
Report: 10 h 20 min 17 s
